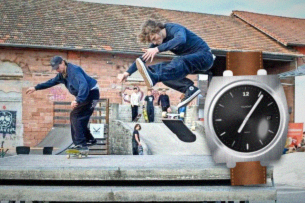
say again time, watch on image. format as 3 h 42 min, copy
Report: 7 h 06 min
